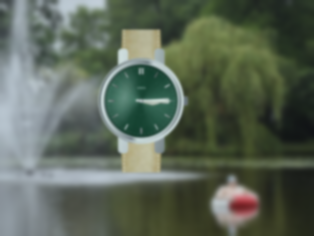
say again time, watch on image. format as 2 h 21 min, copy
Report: 3 h 15 min
